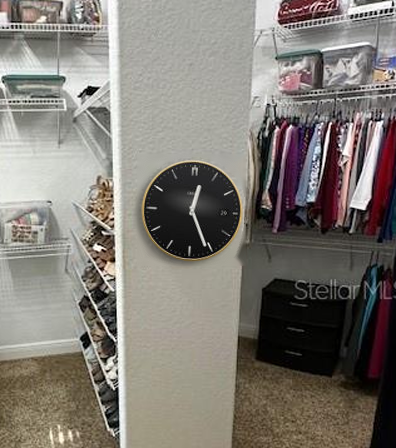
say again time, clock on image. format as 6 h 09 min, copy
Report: 12 h 26 min
